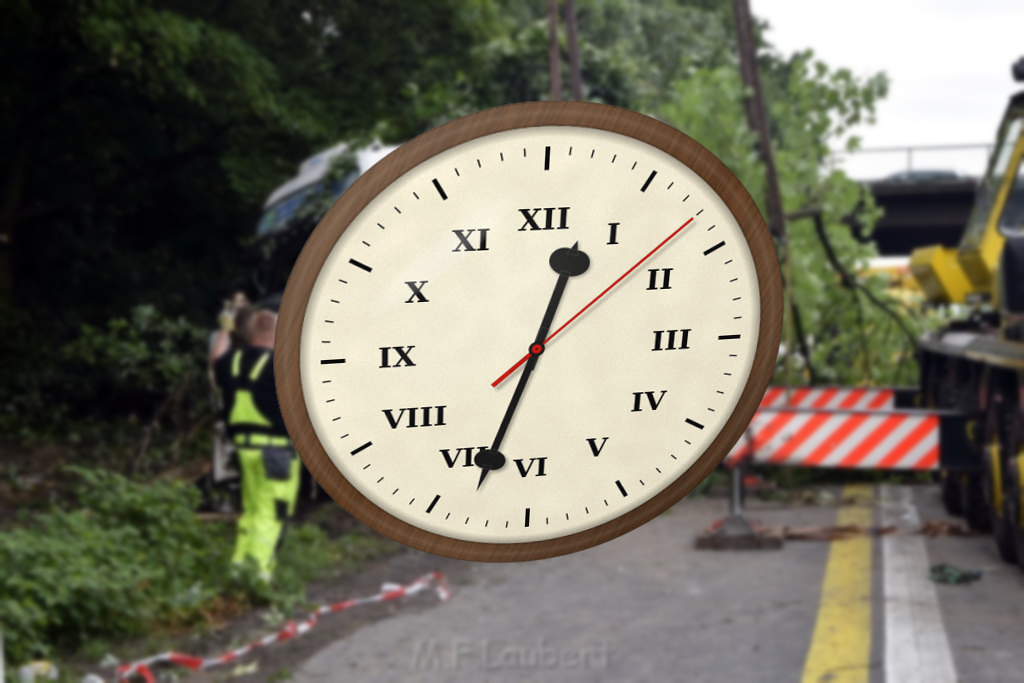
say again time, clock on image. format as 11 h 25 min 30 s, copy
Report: 12 h 33 min 08 s
